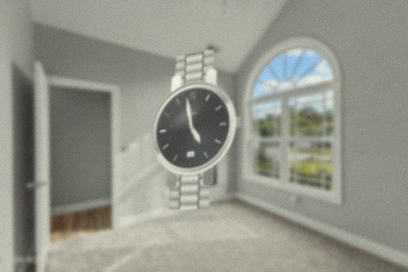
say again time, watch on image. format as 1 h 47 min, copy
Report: 4 h 58 min
